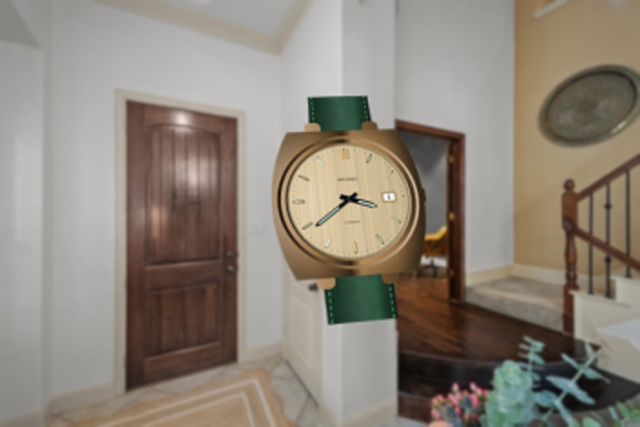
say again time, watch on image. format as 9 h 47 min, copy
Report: 3 h 39 min
